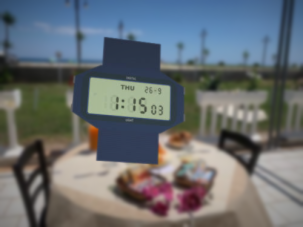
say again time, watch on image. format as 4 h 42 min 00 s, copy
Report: 1 h 15 min 03 s
